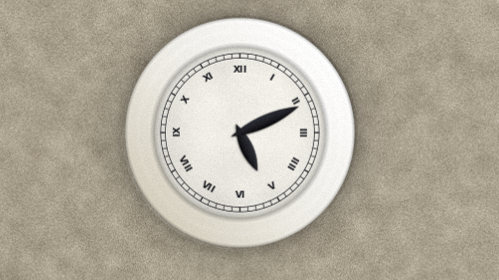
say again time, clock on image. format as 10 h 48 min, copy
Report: 5 h 11 min
